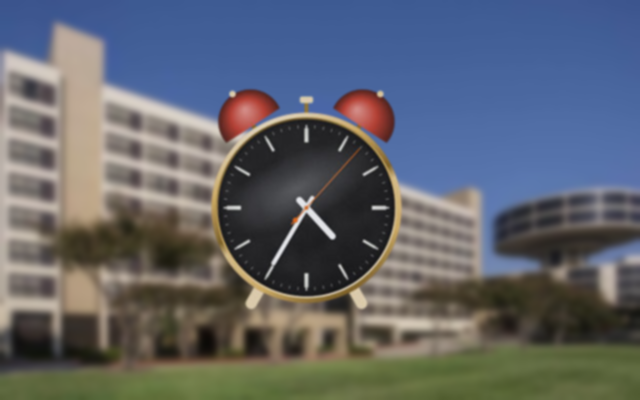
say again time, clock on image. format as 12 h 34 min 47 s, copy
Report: 4 h 35 min 07 s
